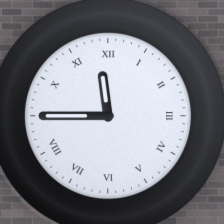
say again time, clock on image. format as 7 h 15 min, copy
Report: 11 h 45 min
